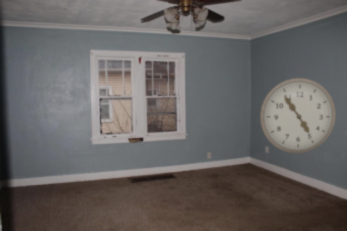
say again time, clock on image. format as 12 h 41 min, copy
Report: 4 h 54 min
